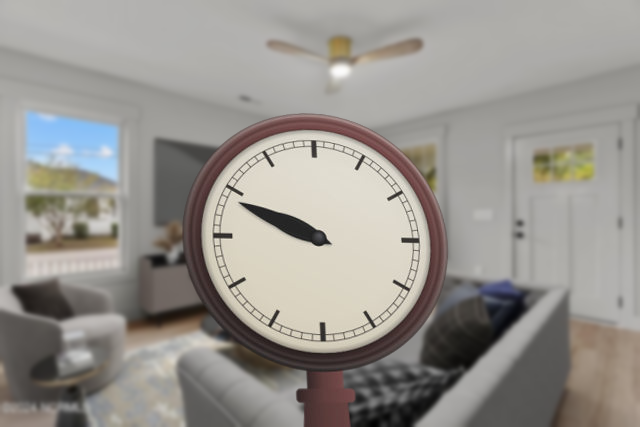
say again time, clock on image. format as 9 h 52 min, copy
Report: 9 h 49 min
